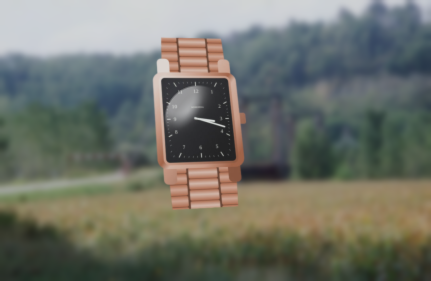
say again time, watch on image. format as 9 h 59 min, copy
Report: 3 h 18 min
